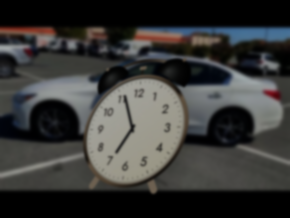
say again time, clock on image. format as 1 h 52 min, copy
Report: 6 h 56 min
